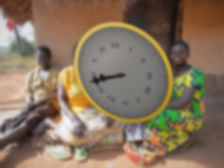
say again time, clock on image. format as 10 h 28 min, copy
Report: 8 h 43 min
